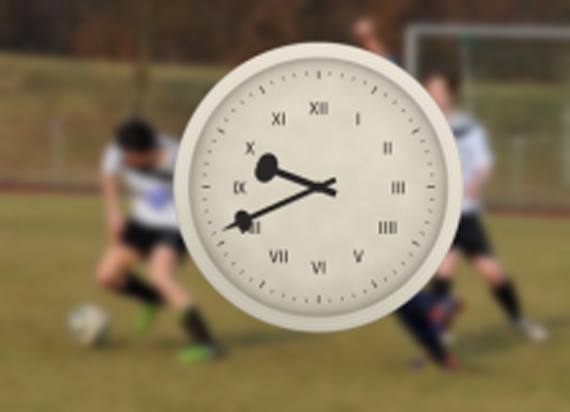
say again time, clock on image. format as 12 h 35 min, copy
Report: 9 h 41 min
